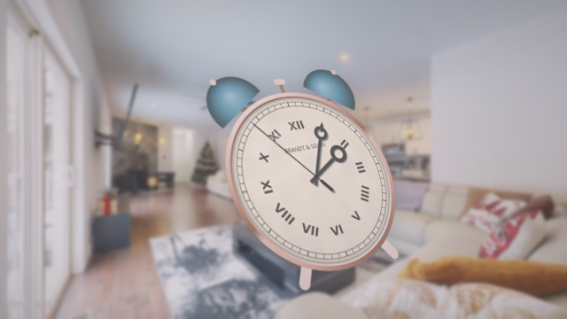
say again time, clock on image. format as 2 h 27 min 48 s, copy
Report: 2 h 04 min 54 s
